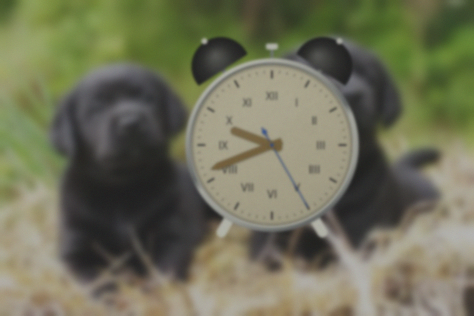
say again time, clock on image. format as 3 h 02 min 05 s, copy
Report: 9 h 41 min 25 s
